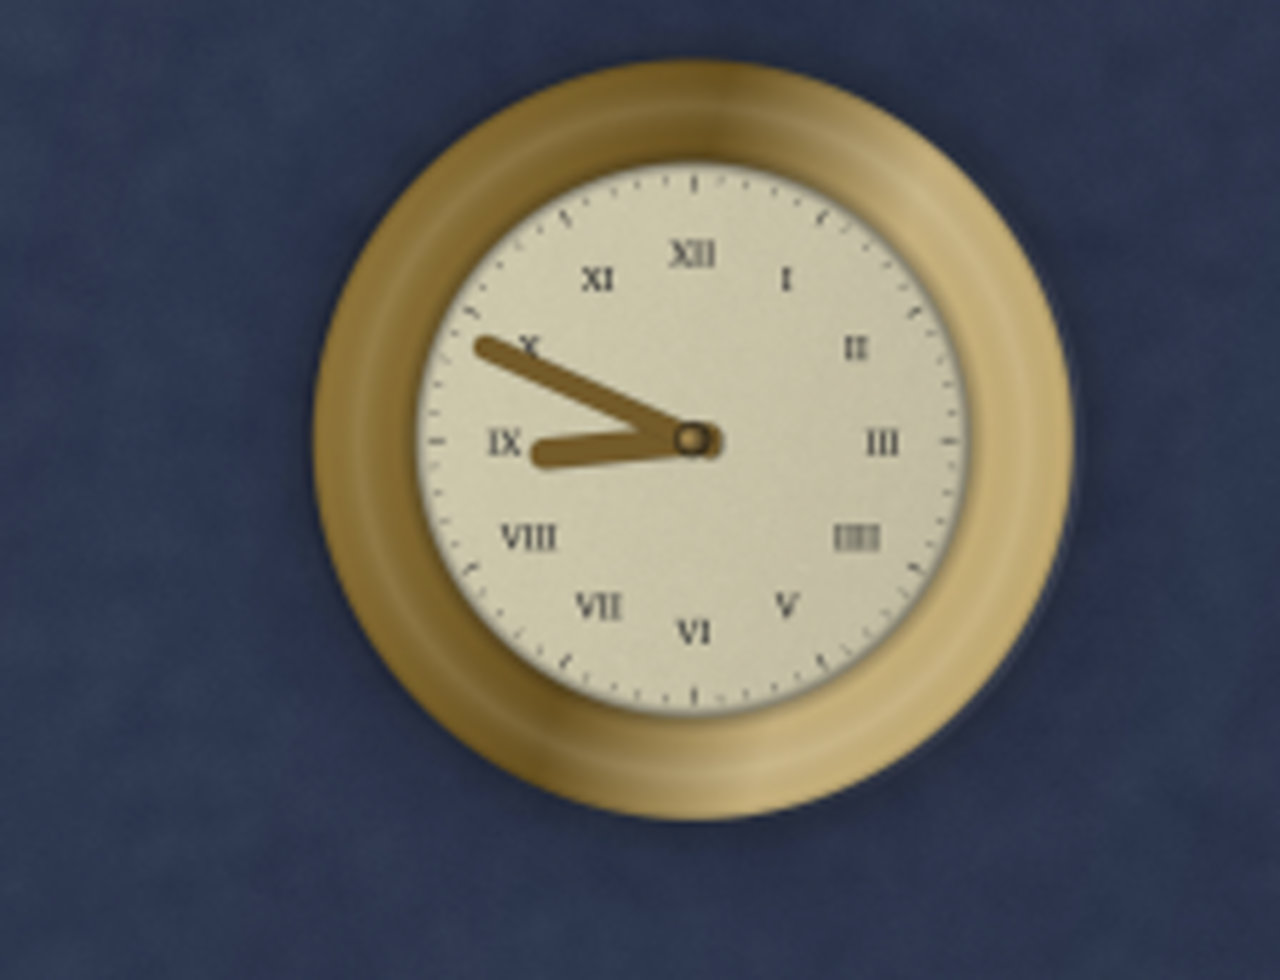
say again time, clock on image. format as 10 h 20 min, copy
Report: 8 h 49 min
